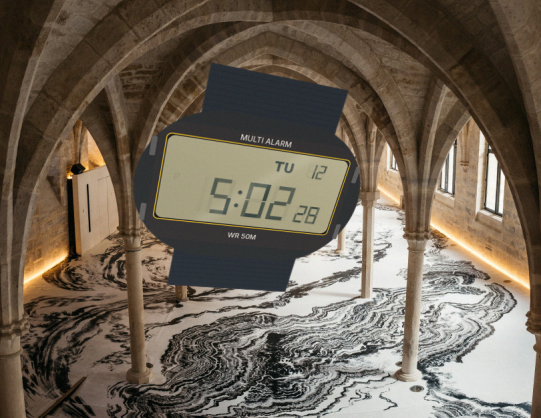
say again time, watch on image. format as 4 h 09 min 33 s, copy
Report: 5 h 02 min 28 s
